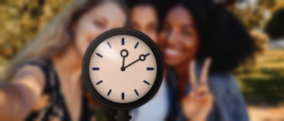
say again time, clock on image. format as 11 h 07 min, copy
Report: 12 h 10 min
